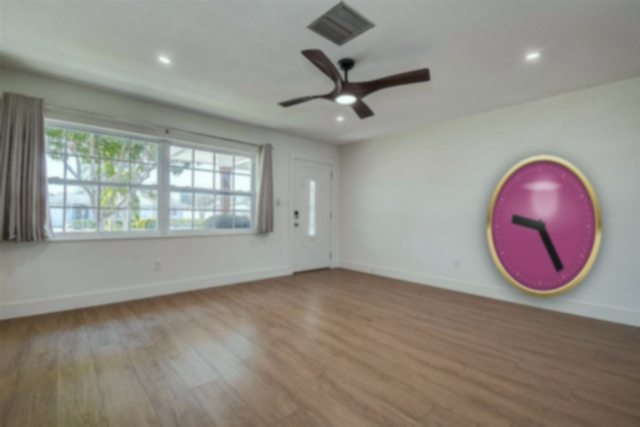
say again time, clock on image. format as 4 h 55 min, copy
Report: 9 h 25 min
